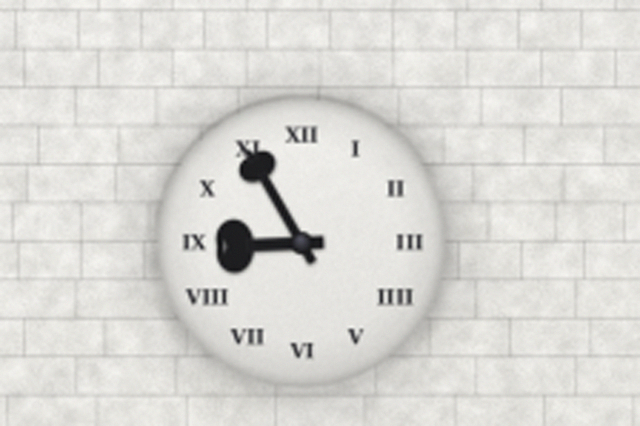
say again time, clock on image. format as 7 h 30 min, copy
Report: 8 h 55 min
